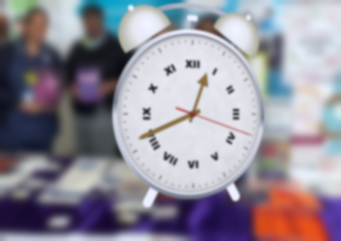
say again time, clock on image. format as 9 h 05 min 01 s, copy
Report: 12 h 41 min 18 s
